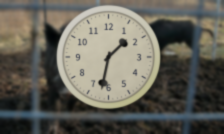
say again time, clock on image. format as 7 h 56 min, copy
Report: 1 h 32 min
